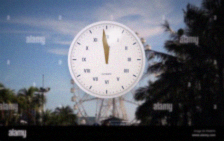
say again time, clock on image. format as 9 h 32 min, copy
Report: 11 h 59 min
